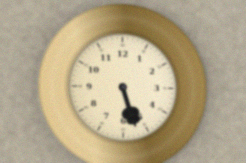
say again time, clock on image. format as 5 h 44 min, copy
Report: 5 h 27 min
